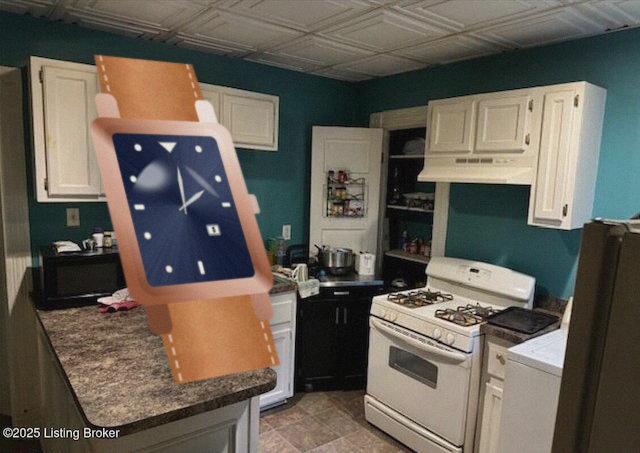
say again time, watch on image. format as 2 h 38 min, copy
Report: 2 h 01 min
